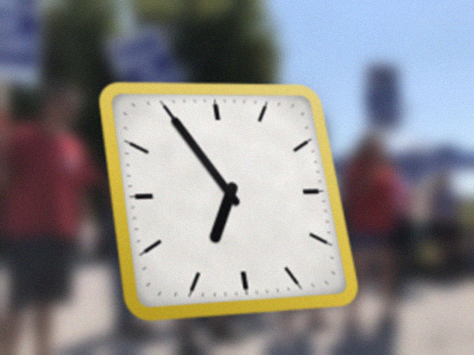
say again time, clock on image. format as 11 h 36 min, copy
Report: 6 h 55 min
